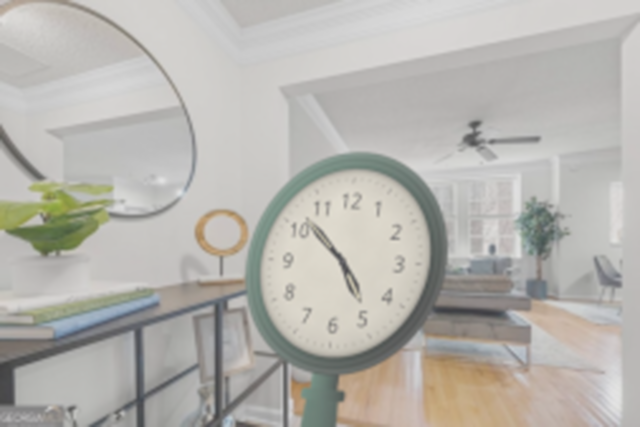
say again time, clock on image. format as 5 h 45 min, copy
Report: 4 h 52 min
